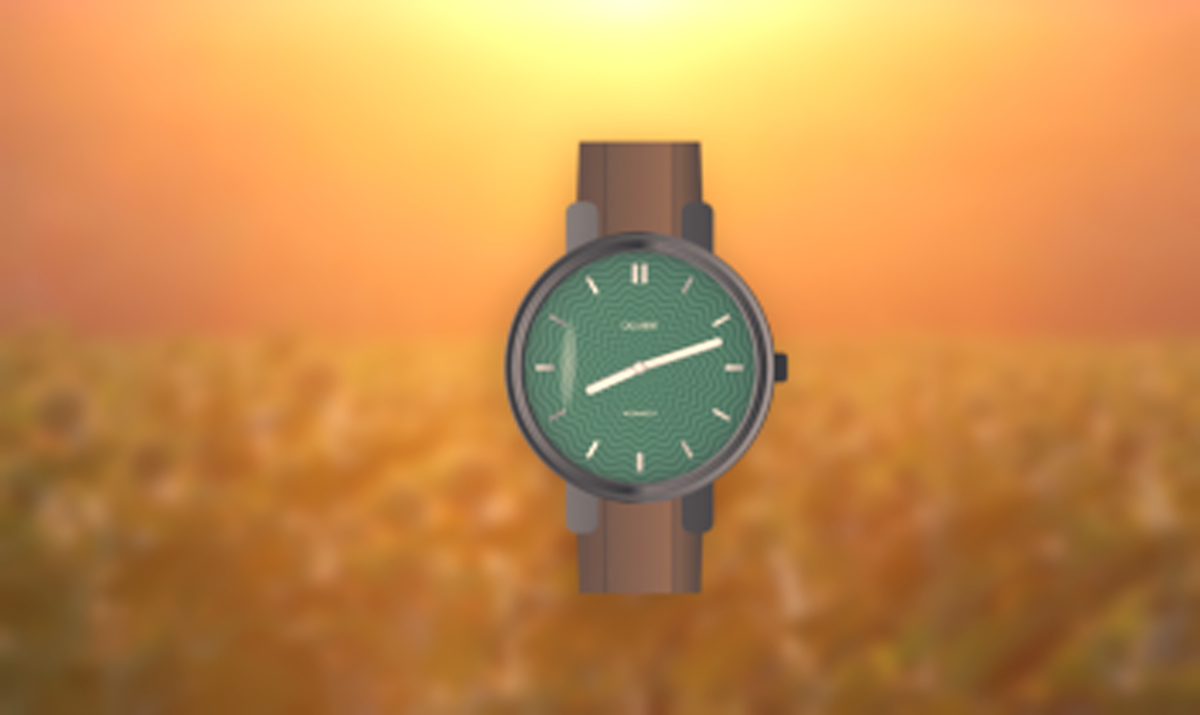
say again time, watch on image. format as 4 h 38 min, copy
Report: 8 h 12 min
